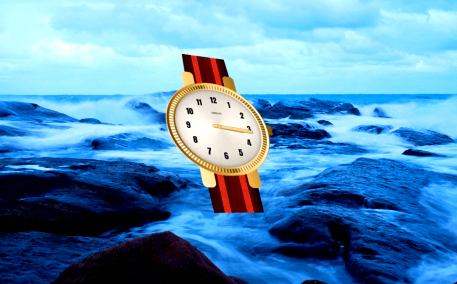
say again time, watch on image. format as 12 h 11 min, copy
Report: 3 h 16 min
